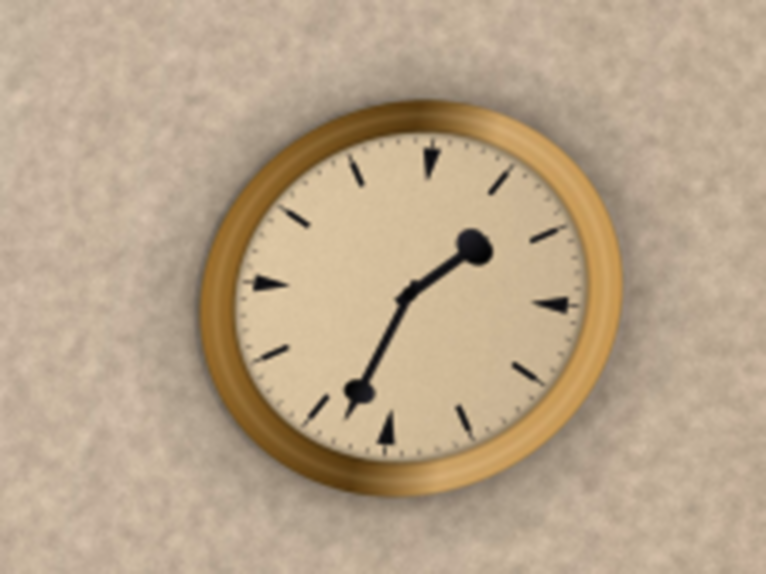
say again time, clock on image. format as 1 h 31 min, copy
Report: 1 h 33 min
